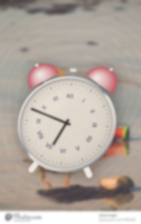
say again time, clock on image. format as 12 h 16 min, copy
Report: 6 h 48 min
